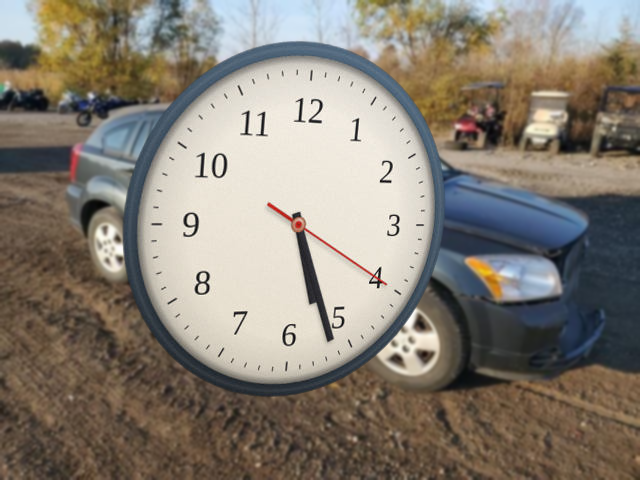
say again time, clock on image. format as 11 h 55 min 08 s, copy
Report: 5 h 26 min 20 s
